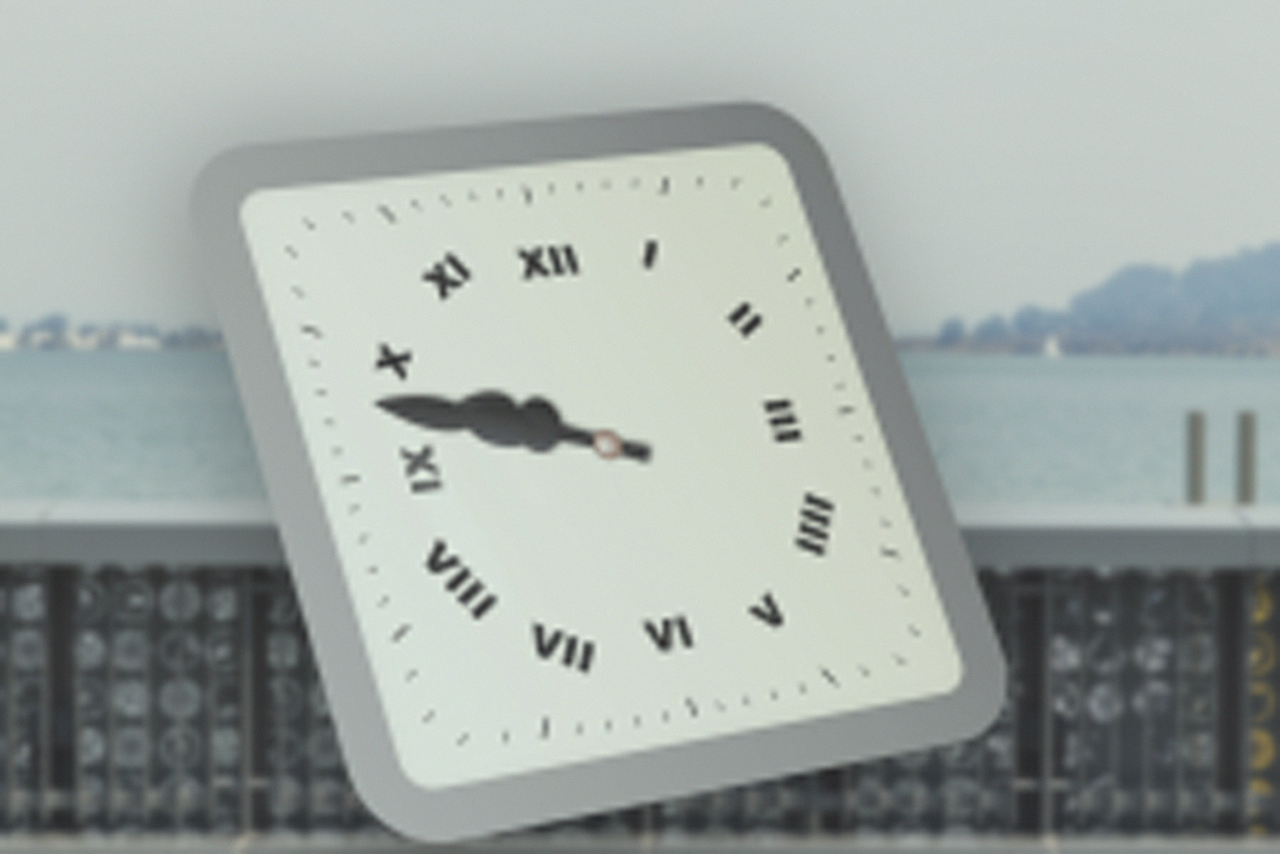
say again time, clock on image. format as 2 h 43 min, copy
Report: 9 h 48 min
